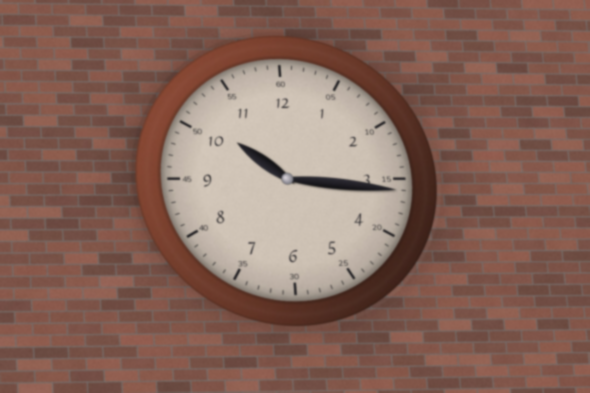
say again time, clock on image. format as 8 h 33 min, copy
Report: 10 h 16 min
